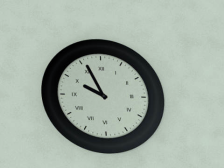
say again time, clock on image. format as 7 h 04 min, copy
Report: 9 h 56 min
